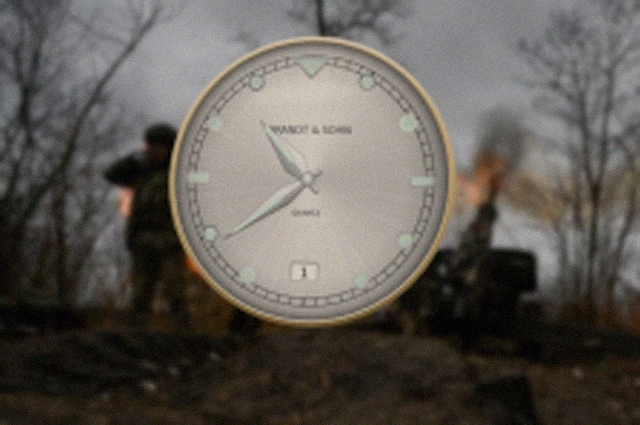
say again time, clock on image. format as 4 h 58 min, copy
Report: 10 h 39 min
